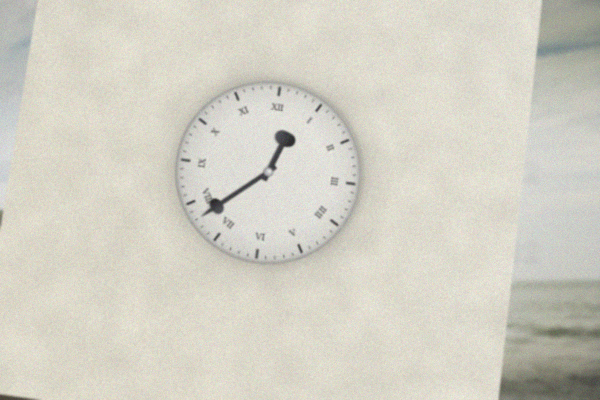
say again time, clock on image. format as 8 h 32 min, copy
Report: 12 h 38 min
